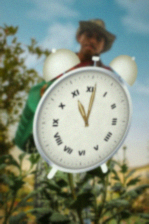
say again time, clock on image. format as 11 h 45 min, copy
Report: 11 h 01 min
